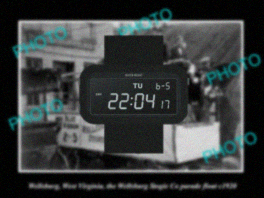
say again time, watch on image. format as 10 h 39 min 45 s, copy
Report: 22 h 04 min 17 s
